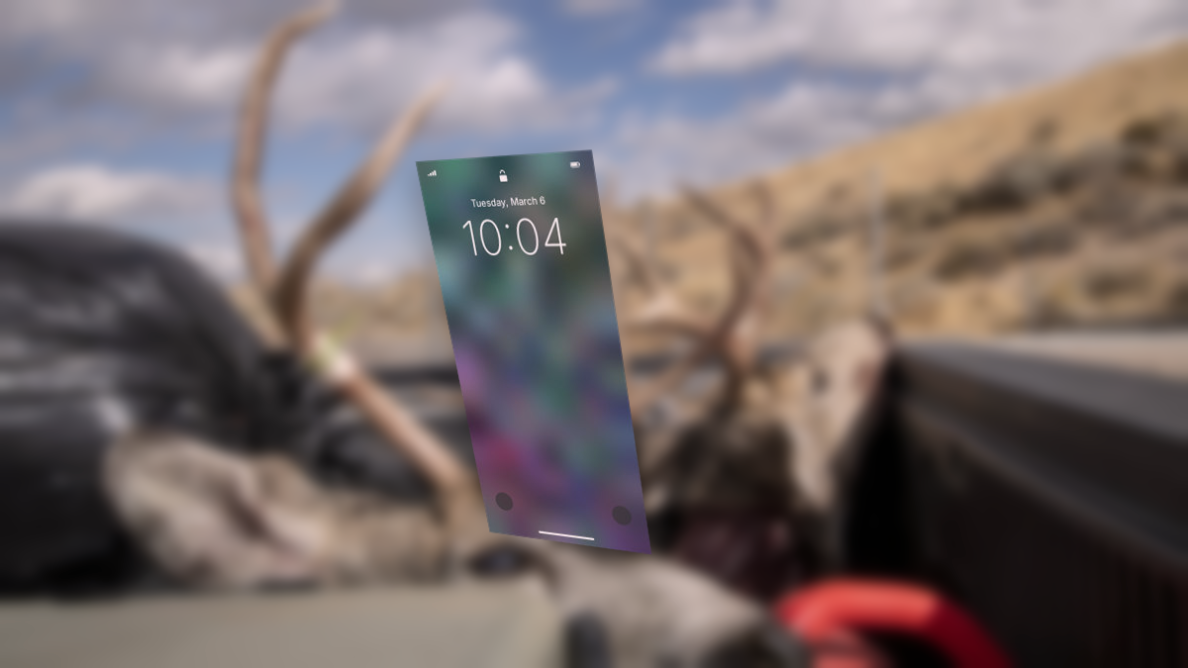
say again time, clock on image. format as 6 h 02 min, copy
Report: 10 h 04 min
